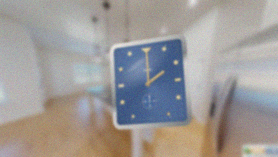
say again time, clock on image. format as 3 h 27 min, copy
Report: 2 h 00 min
